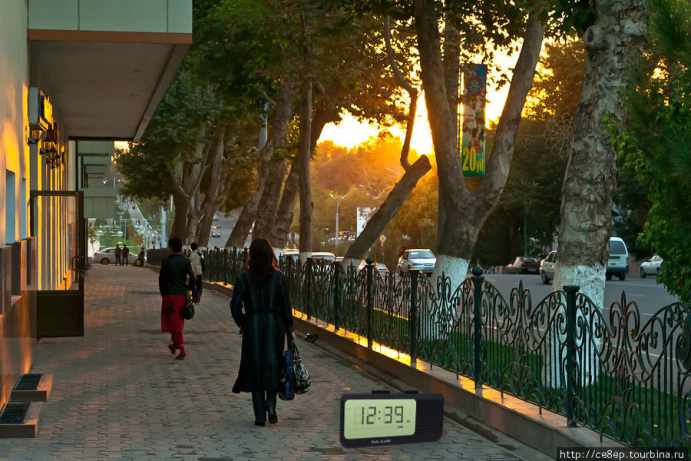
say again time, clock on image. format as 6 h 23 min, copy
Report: 12 h 39 min
